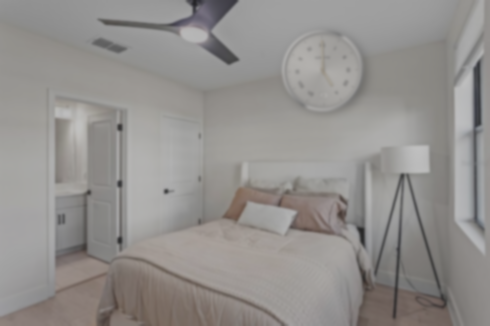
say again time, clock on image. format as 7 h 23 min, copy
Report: 5 h 00 min
